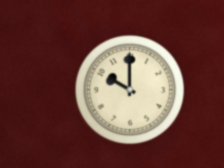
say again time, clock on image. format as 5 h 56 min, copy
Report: 10 h 00 min
